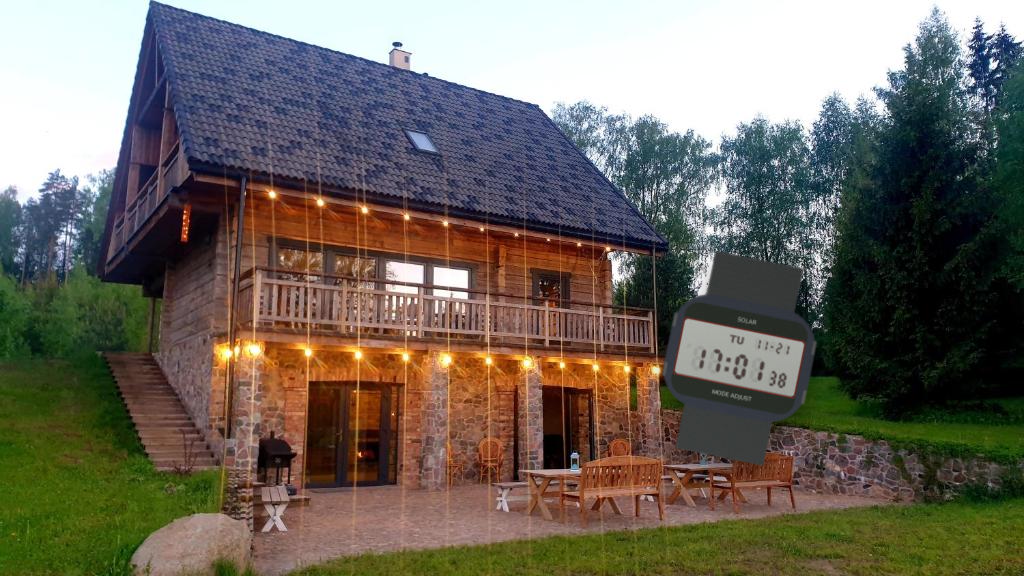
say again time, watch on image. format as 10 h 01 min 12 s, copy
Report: 17 h 01 min 38 s
